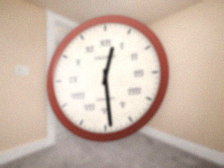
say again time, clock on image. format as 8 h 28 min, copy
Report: 12 h 29 min
